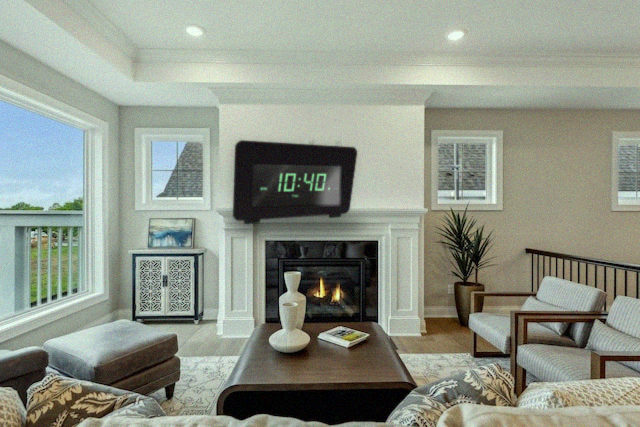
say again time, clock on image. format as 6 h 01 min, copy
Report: 10 h 40 min
